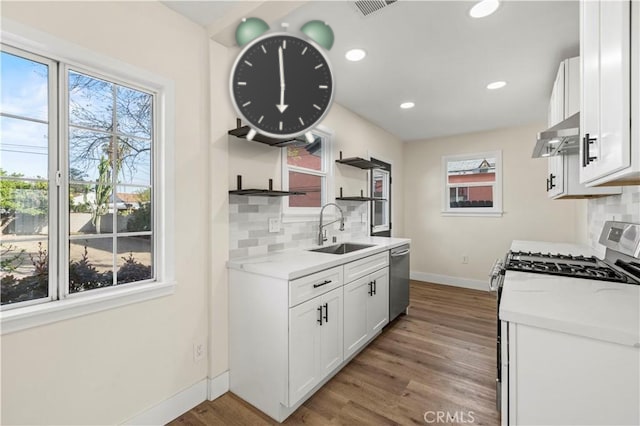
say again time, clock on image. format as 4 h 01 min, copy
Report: 5 h 59 min
